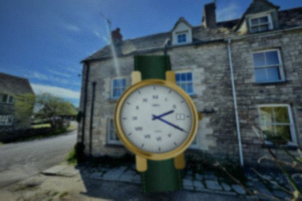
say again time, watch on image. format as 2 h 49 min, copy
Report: 2 h 20 min
